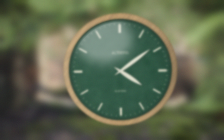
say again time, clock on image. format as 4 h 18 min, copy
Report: 4 h 09 min
